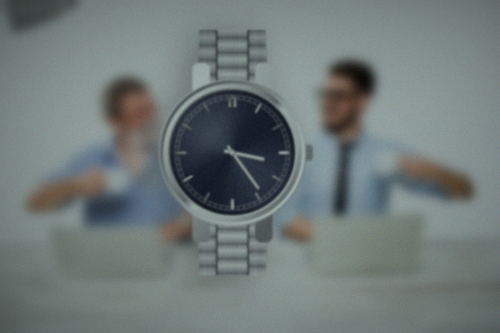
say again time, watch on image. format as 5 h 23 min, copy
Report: 3 h 24 min
